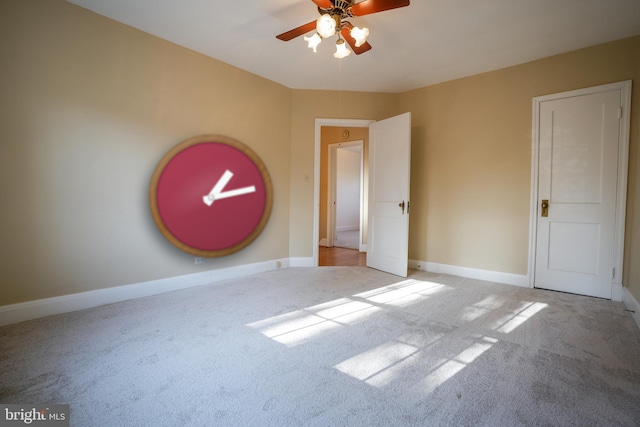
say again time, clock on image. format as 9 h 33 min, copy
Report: 1 h 13 min
